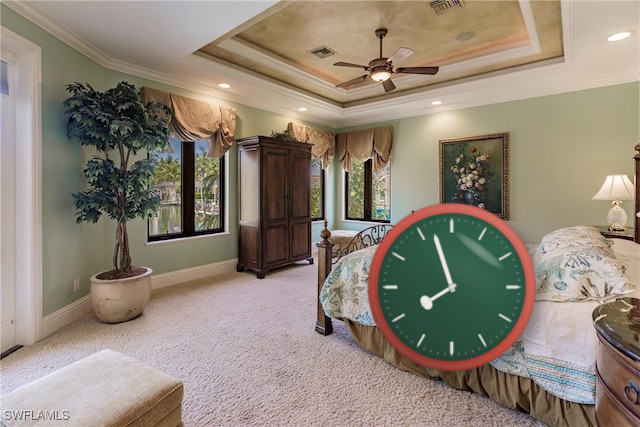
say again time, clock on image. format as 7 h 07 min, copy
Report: 7 h 57 min
